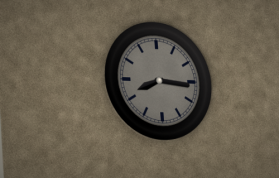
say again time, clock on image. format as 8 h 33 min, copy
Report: 8 h 16 min
